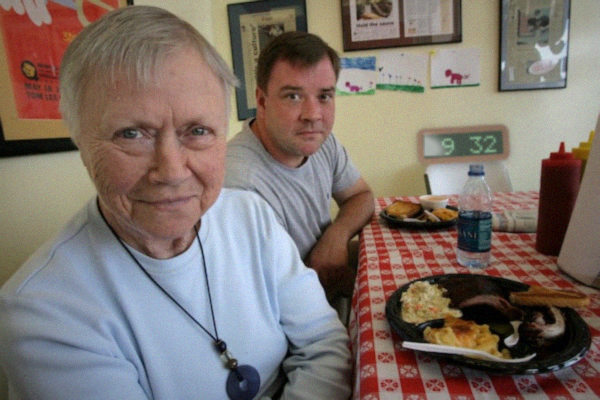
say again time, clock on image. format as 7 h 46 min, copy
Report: 9 h 32 min
